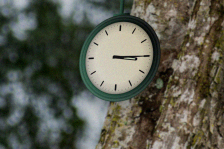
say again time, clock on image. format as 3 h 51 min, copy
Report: 3 h 15 min
